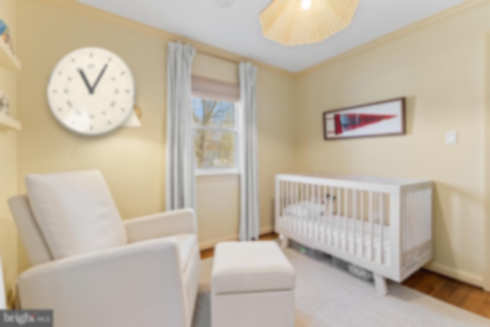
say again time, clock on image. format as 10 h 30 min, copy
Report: 11 h 05 min
